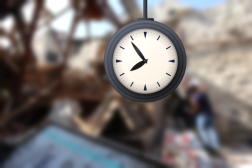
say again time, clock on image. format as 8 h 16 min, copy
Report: 7 h 54 min
